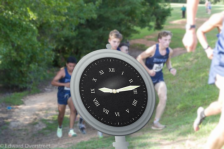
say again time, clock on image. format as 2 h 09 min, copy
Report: 9 h 13 min
